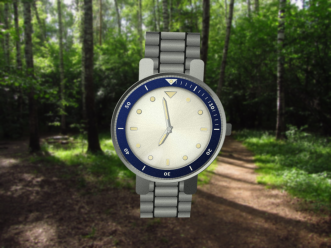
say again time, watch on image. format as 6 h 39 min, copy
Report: 6 h 58 min
